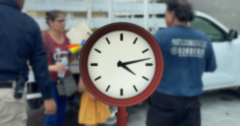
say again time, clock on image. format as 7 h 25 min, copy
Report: 4 h 13 min
